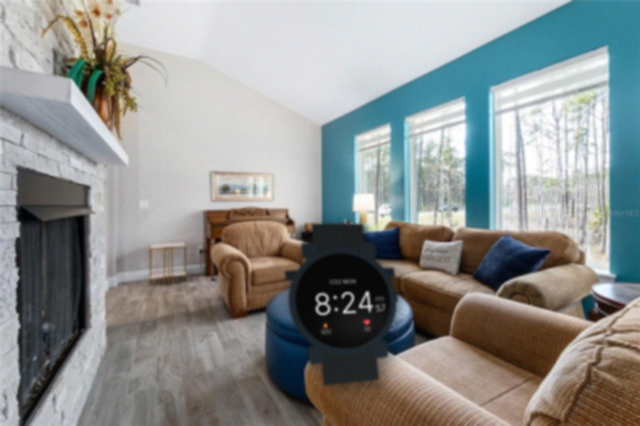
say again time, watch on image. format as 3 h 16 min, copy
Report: 8 h 24 min
